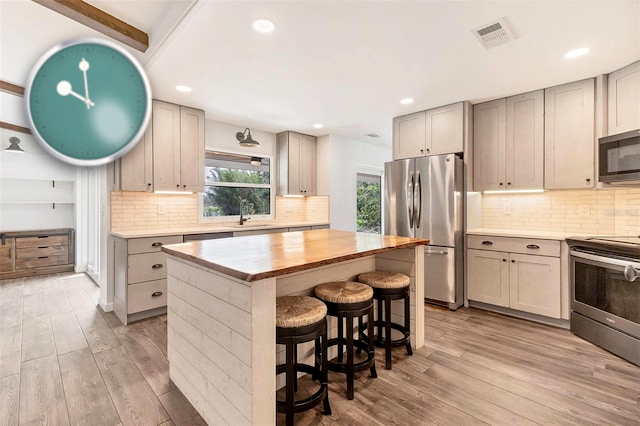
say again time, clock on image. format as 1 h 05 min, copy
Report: 9 h 59 min
